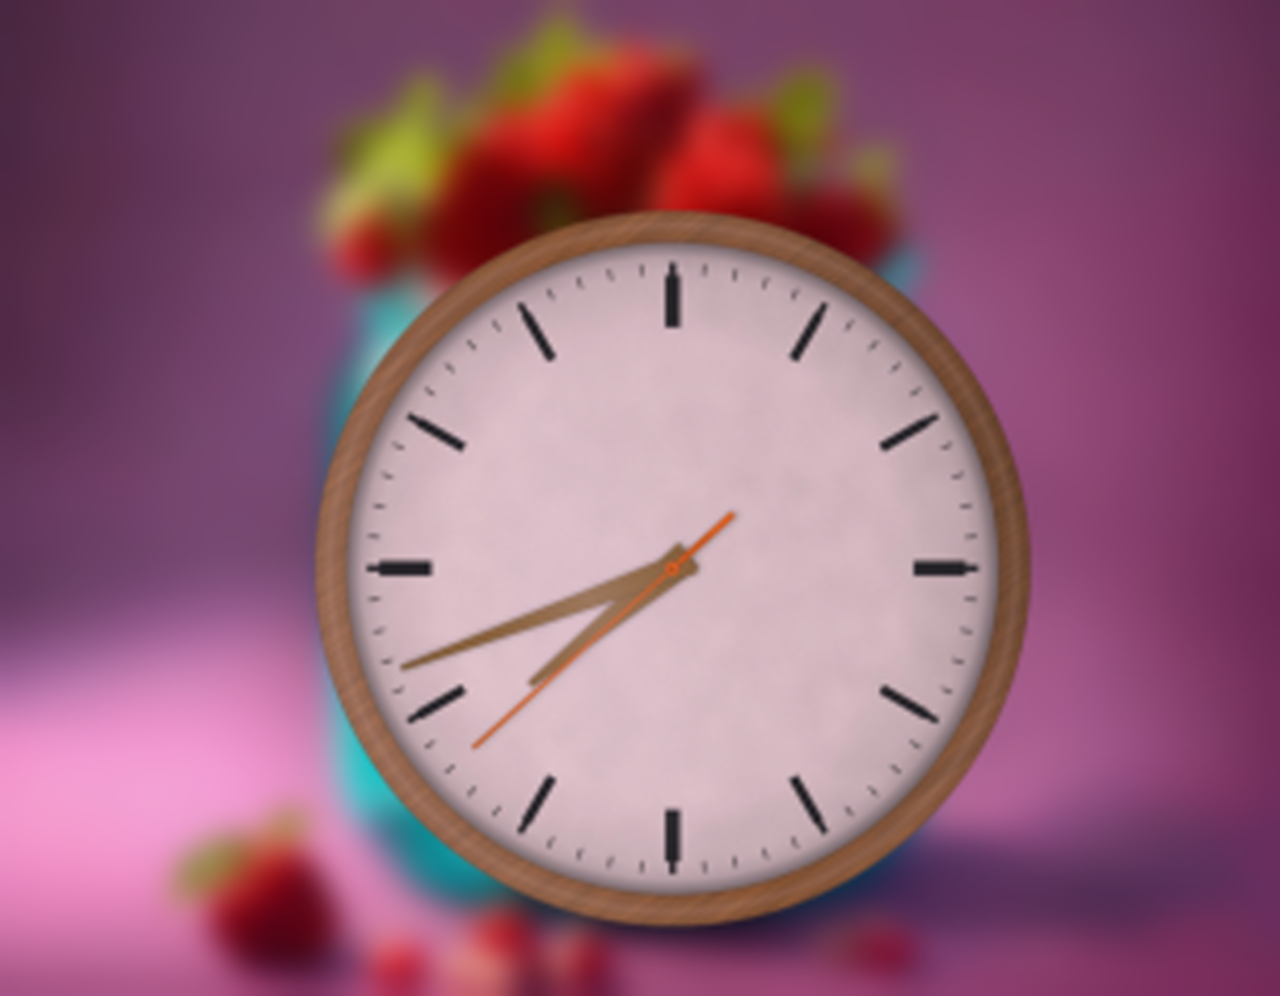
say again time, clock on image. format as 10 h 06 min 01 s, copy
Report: 7 h 41 min 38 s
